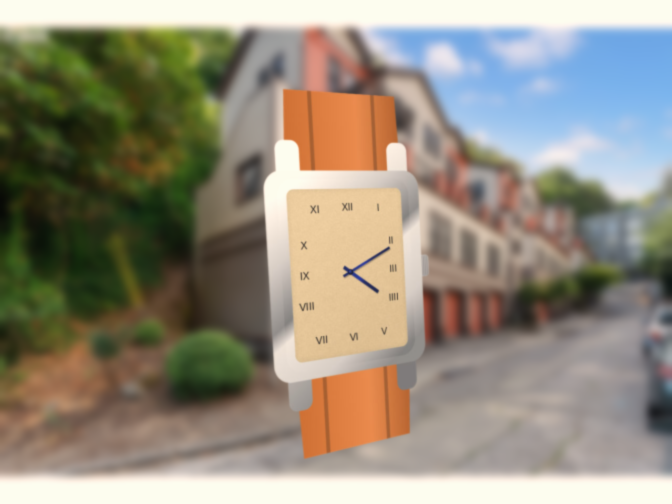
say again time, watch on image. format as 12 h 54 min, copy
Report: 4 h 11 min
